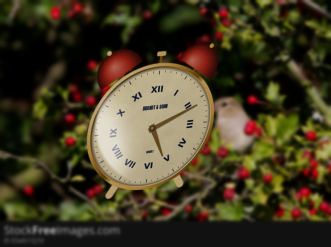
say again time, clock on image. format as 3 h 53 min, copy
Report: 5 h 11 min
